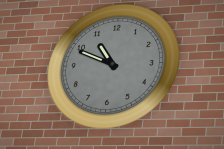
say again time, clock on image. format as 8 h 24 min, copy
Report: 10 h 49 min
